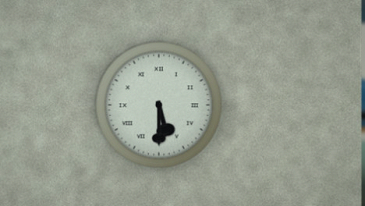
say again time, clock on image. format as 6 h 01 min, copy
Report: 5 h 30 min
